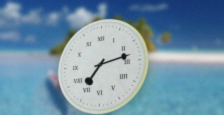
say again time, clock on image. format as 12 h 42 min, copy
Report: 7 h 13 min
